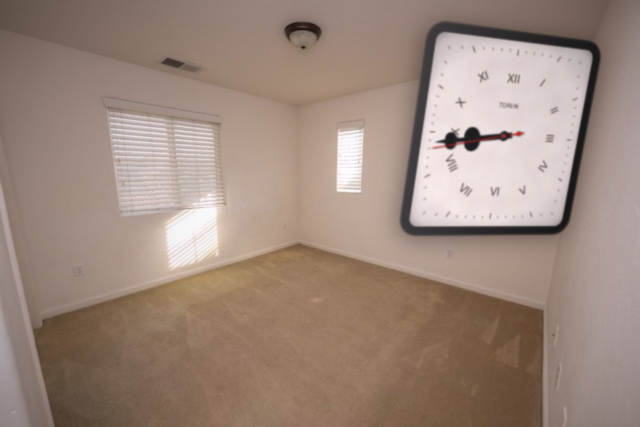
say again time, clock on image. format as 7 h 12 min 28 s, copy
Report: 8 h 43 min 43 s
